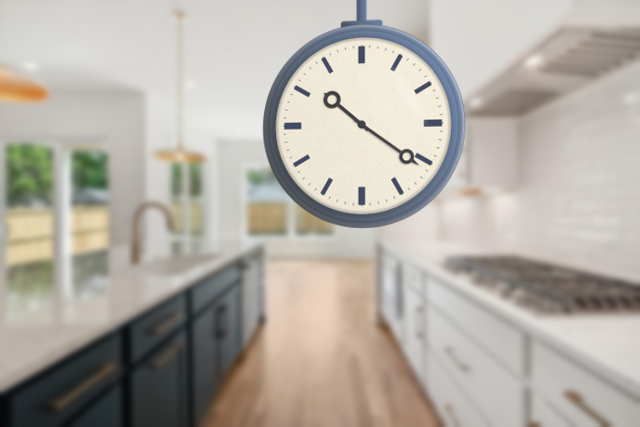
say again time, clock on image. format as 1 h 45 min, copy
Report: 10 h 21 min
